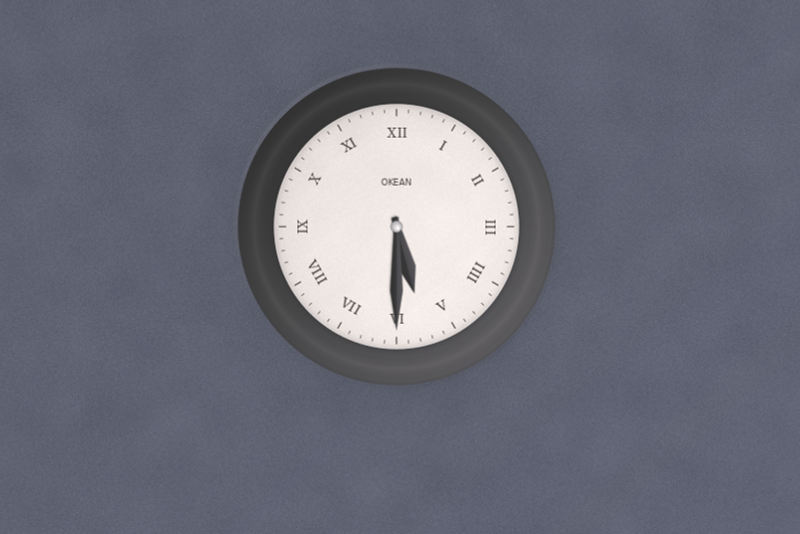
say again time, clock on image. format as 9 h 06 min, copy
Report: 5 h 30 min
